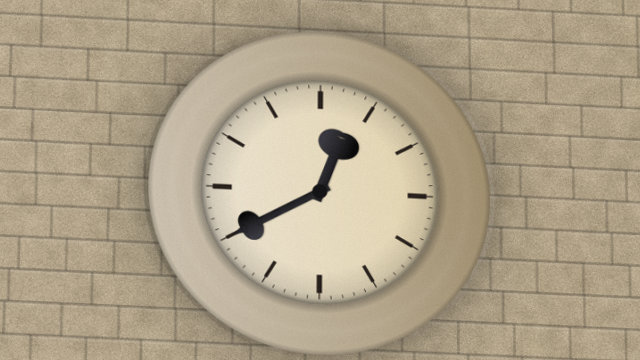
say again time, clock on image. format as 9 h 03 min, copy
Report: 12 h 40 min
